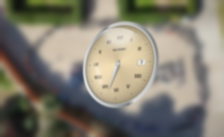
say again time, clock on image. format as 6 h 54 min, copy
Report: 6 h 33 min
